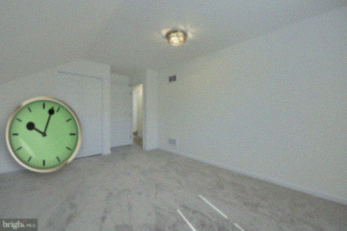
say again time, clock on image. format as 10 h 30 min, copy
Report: 10 h 03 min
